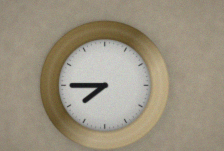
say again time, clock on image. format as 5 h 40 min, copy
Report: 7 h 45 min
